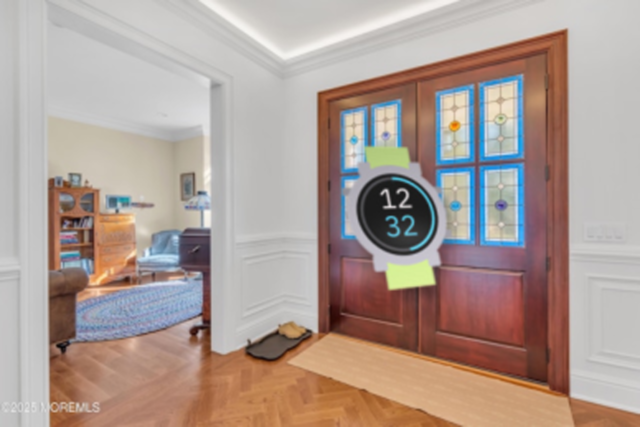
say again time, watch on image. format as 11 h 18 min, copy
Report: 12 h 32 min
